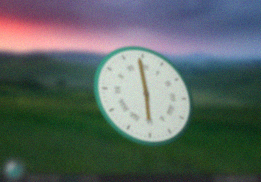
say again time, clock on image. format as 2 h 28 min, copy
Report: 5 h 59 min
